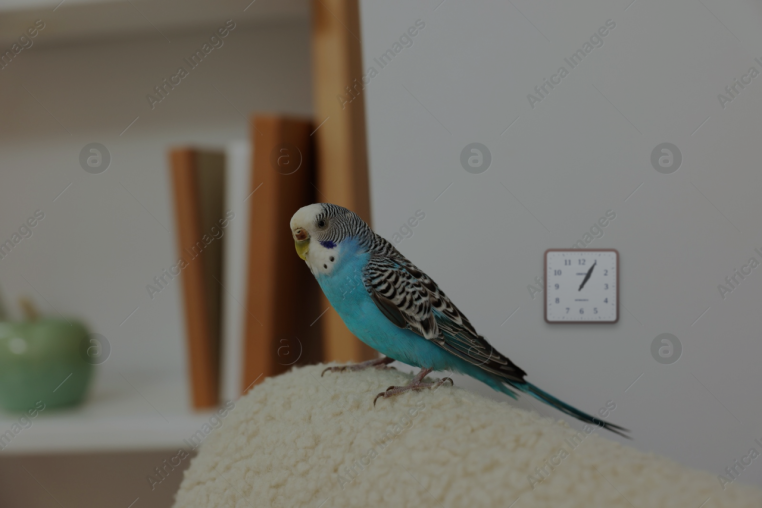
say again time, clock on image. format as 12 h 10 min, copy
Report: 1 h 05 min
